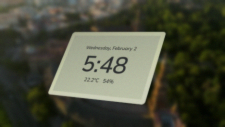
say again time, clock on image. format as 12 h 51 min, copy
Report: 5 h 48 min
